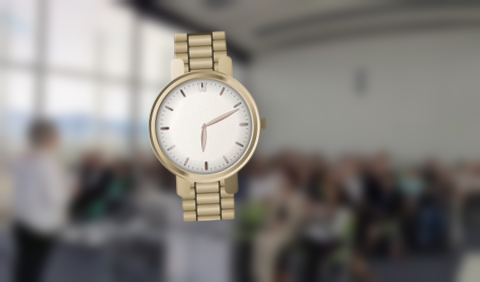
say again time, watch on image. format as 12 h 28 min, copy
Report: 6 h 11 min
